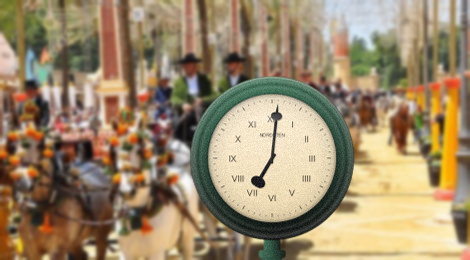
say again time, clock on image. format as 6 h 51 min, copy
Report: 7 h 01 min
